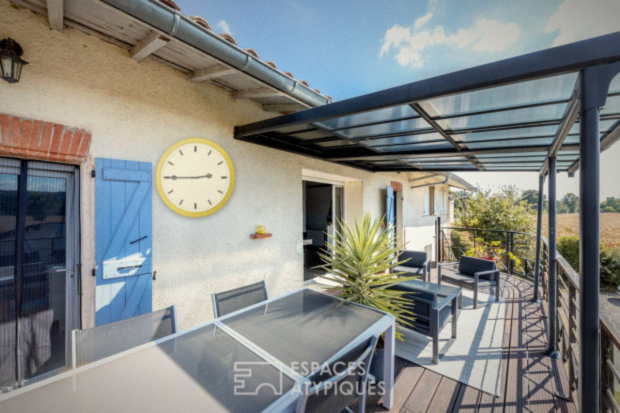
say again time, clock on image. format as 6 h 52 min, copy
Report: 2 h 45 min
